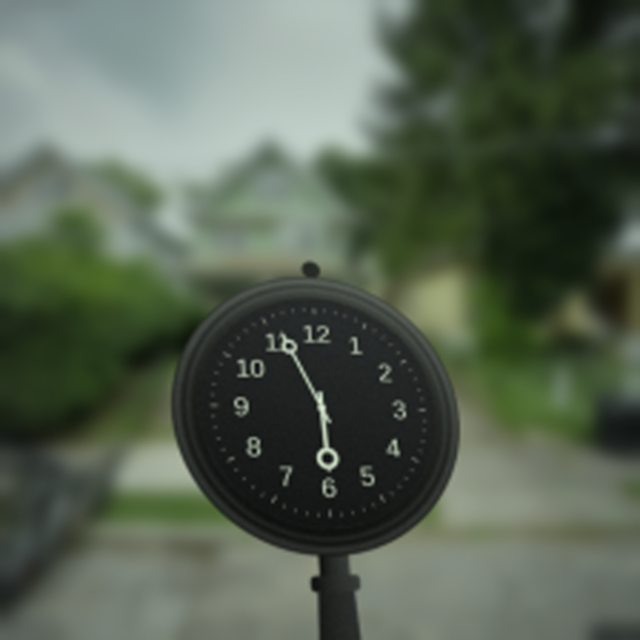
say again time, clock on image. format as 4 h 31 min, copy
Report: 5 h 56 min
